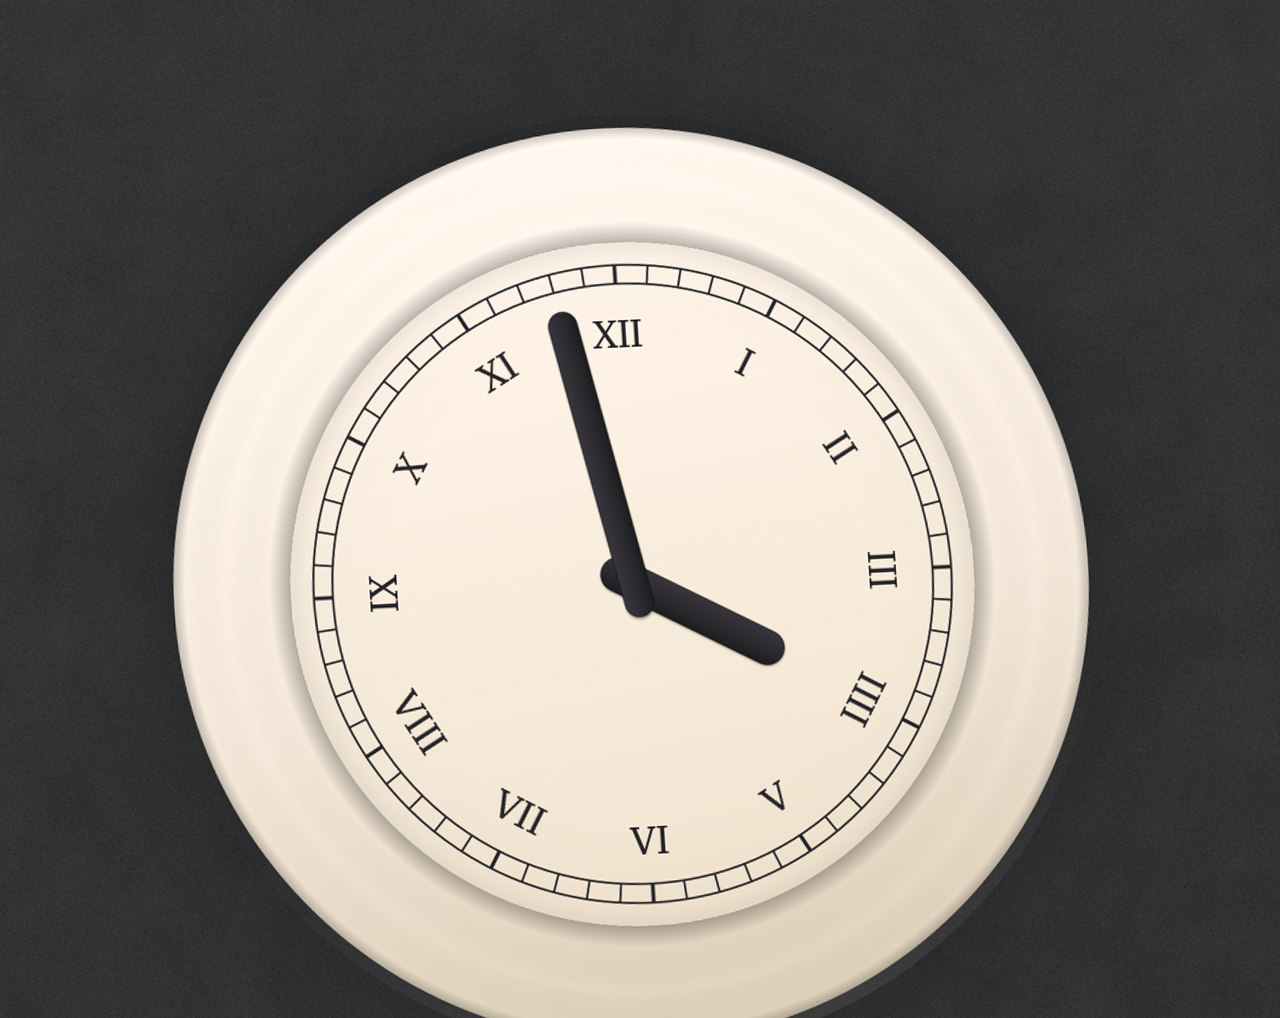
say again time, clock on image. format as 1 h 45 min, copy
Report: 3 h 58 min
